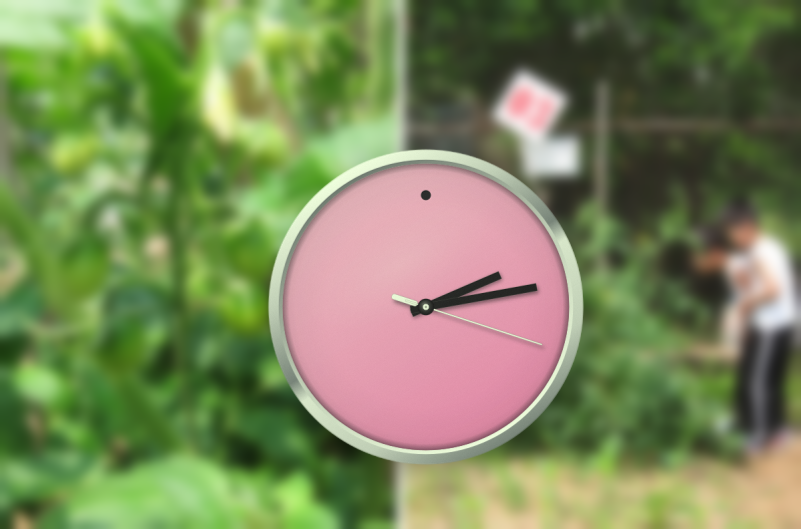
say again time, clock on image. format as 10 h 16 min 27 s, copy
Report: 2 h 13 min 18 s
